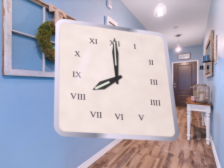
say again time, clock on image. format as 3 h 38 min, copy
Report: 8 h 00 min
